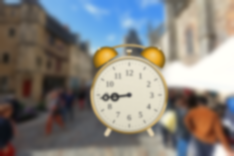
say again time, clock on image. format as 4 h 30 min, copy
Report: 8 h 44 min
